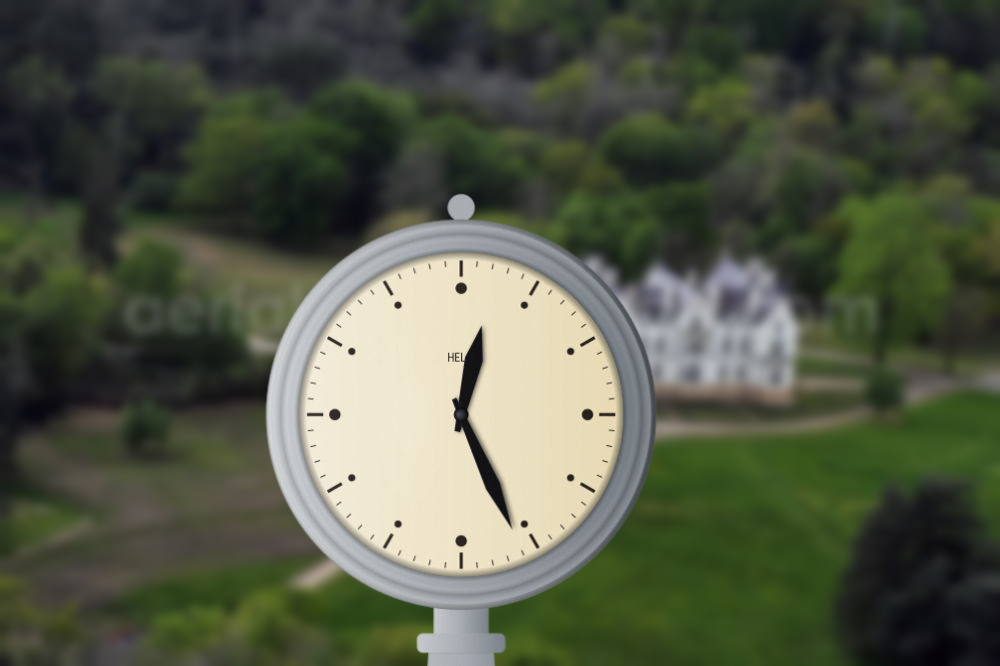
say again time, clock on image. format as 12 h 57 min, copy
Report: 12 h 26 min
